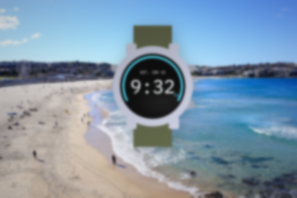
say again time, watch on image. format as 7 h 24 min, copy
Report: 9 h 32 min
